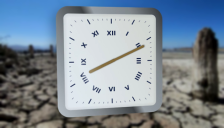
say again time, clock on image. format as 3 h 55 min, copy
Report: 8 h 11 min
